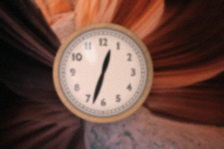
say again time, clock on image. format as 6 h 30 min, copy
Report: 12 h 33 min
